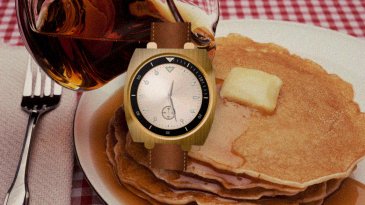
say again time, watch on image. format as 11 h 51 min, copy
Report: 12 h 27 min
